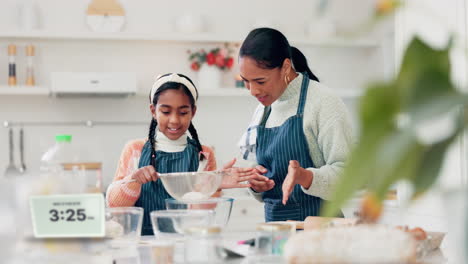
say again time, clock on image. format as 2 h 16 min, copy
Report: 3 h 25 min
